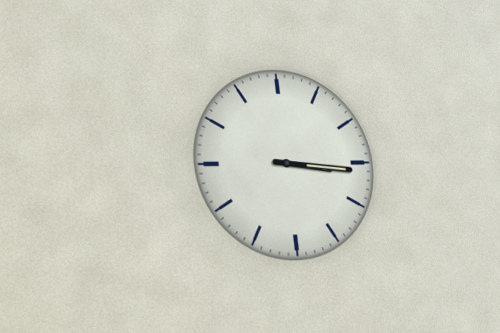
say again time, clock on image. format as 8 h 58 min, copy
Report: 3 h 16 min
